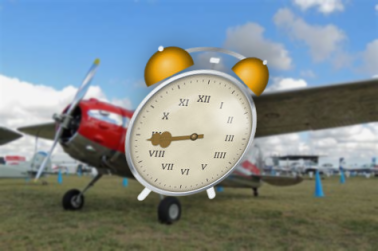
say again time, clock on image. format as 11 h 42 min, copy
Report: 8 h 44 min
